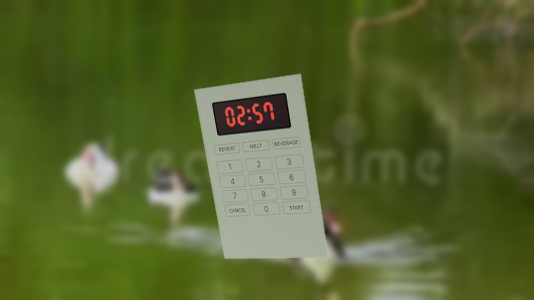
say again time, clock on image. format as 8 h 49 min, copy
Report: 2 h 57 min
